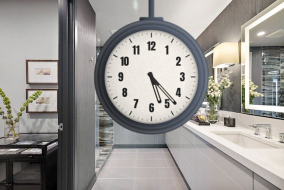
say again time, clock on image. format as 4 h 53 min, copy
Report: 5 h 23 min
